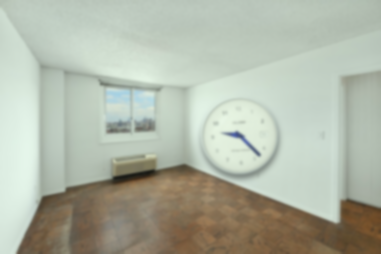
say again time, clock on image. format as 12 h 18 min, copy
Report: 9 h 23 min
